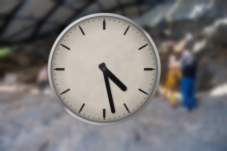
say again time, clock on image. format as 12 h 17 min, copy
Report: 4 h 28 min
